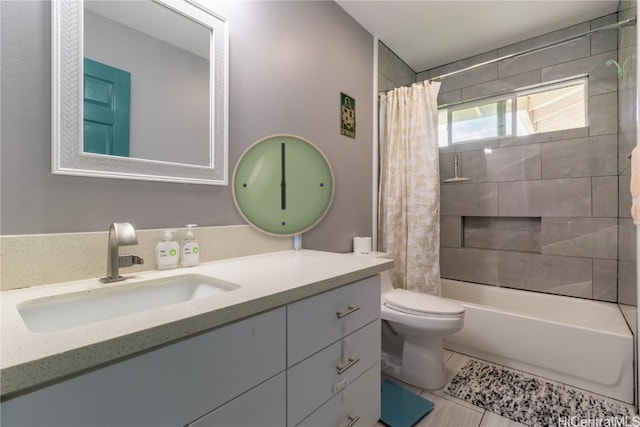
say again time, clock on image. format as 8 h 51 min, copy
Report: 6 h 00 min
